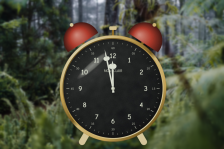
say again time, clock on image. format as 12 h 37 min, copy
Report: 11 h 58 min
